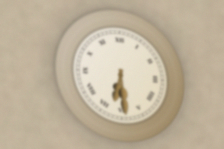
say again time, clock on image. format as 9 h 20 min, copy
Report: 6 h 29 min
